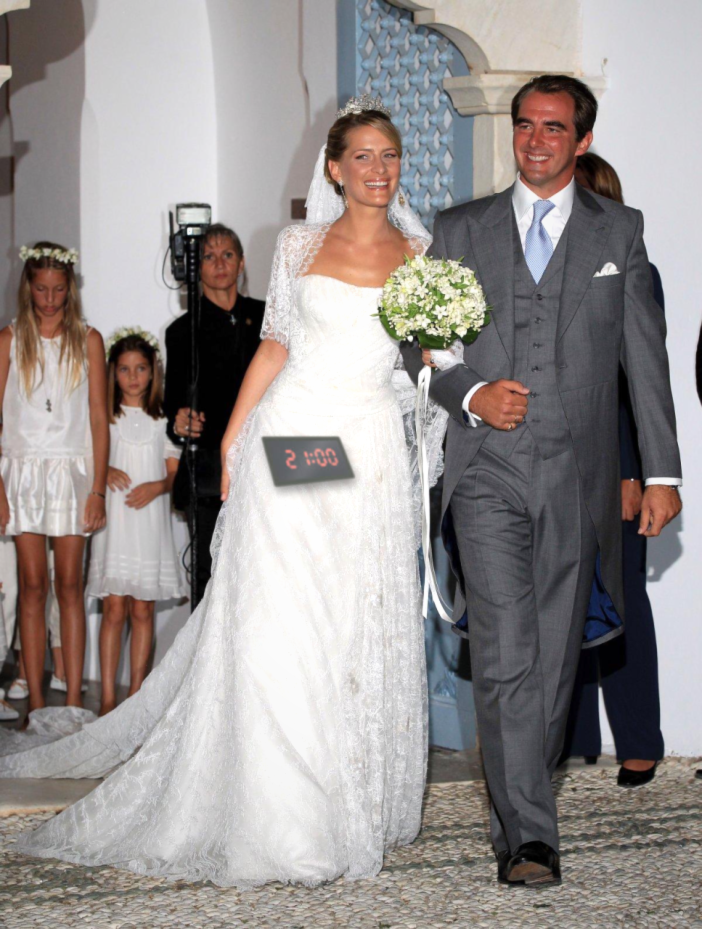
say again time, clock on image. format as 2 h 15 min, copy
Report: 21 h 00 min
